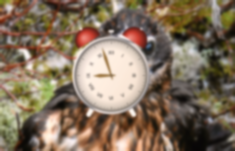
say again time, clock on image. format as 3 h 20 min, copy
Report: 8 h 57 min
